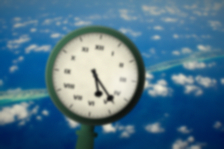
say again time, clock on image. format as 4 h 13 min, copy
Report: 5 h 23 min
